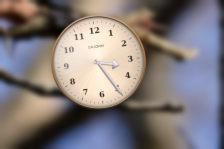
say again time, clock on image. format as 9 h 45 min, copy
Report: 3 h 25 min
